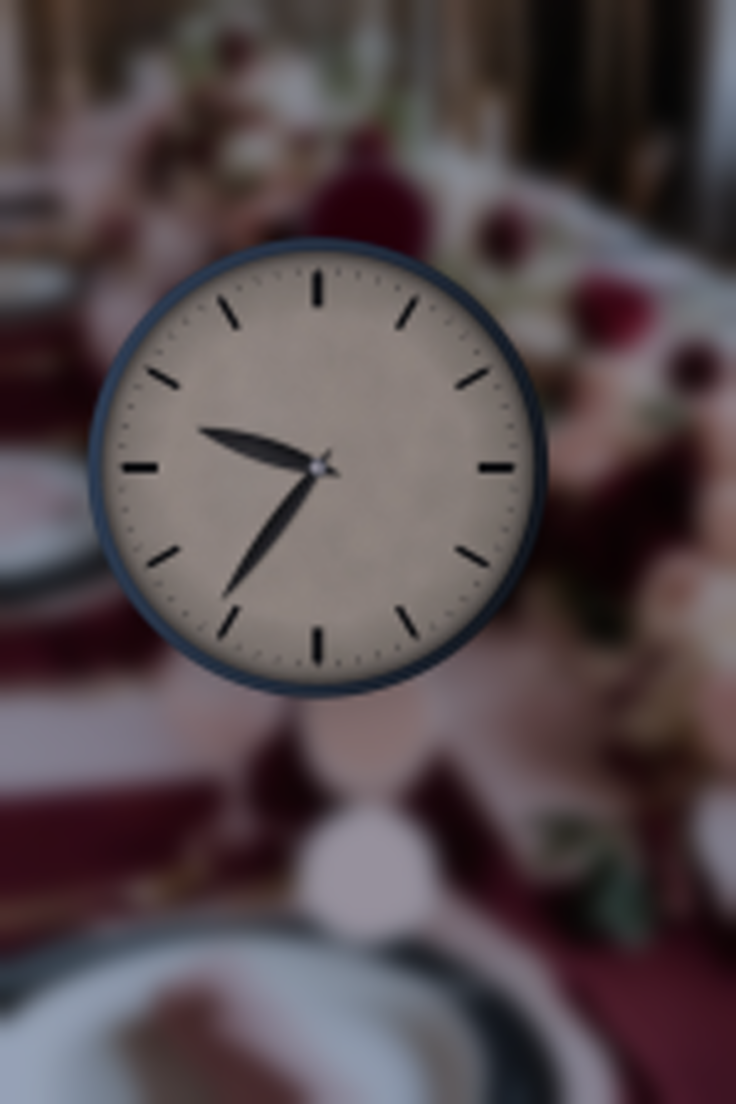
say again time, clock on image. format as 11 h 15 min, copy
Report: 9 h 36 min
